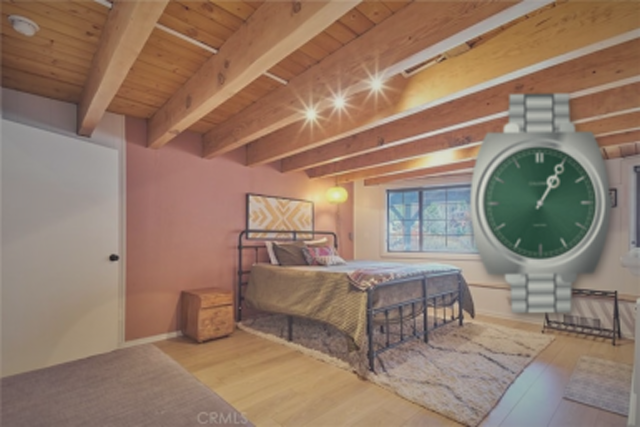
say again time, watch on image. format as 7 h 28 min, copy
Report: 1 h 05 min
